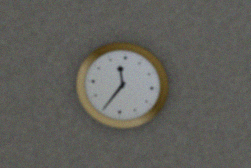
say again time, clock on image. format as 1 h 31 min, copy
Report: 11 h 35 min
